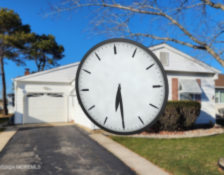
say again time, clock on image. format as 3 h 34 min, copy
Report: 6 h 30 min
